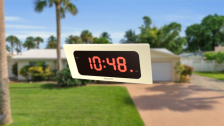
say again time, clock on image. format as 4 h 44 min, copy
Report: 10 h 48 min
